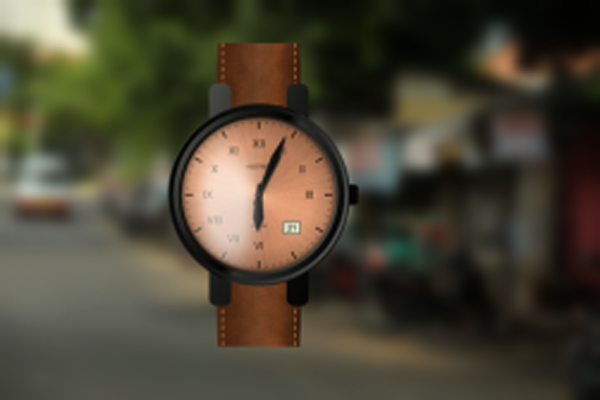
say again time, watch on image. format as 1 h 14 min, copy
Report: 6 h 04 min
